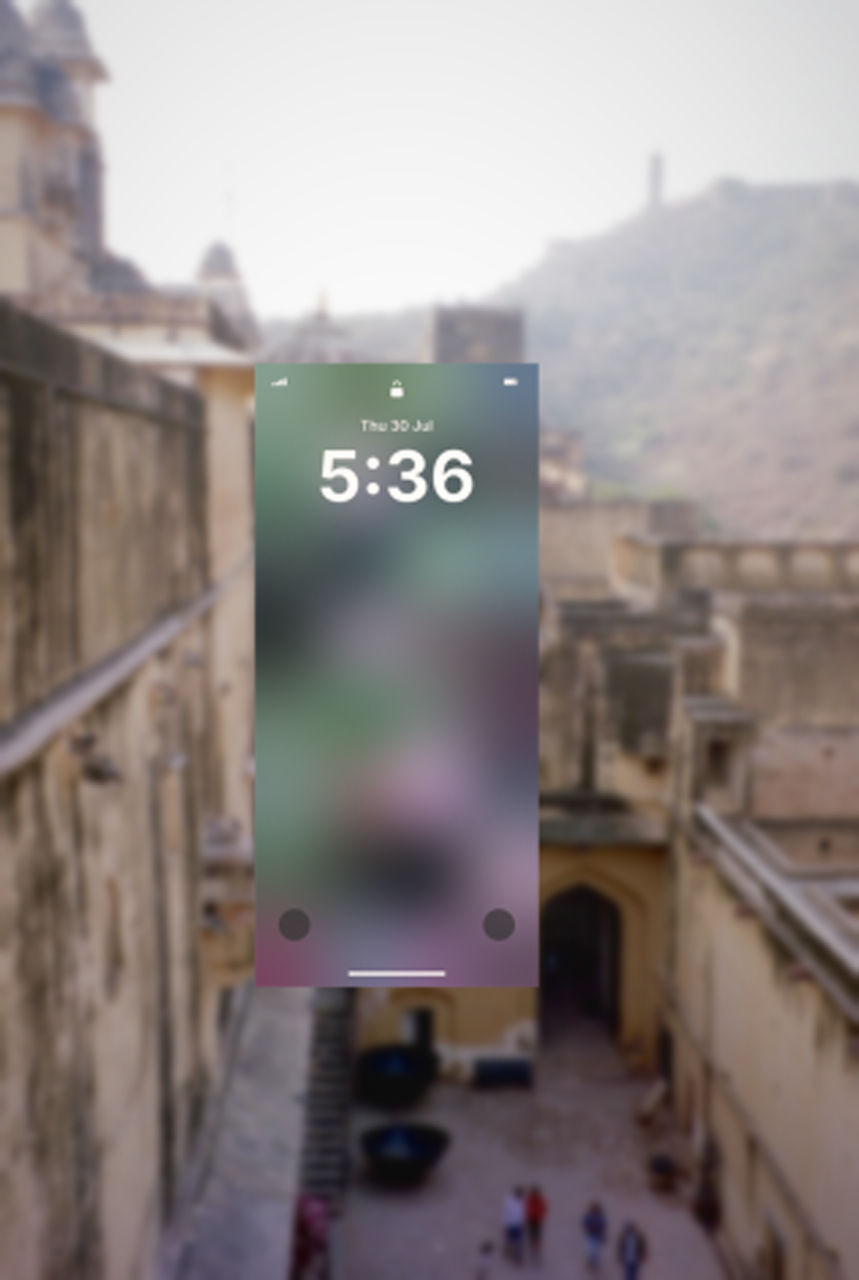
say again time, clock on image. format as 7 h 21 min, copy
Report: 5 h 36 min
